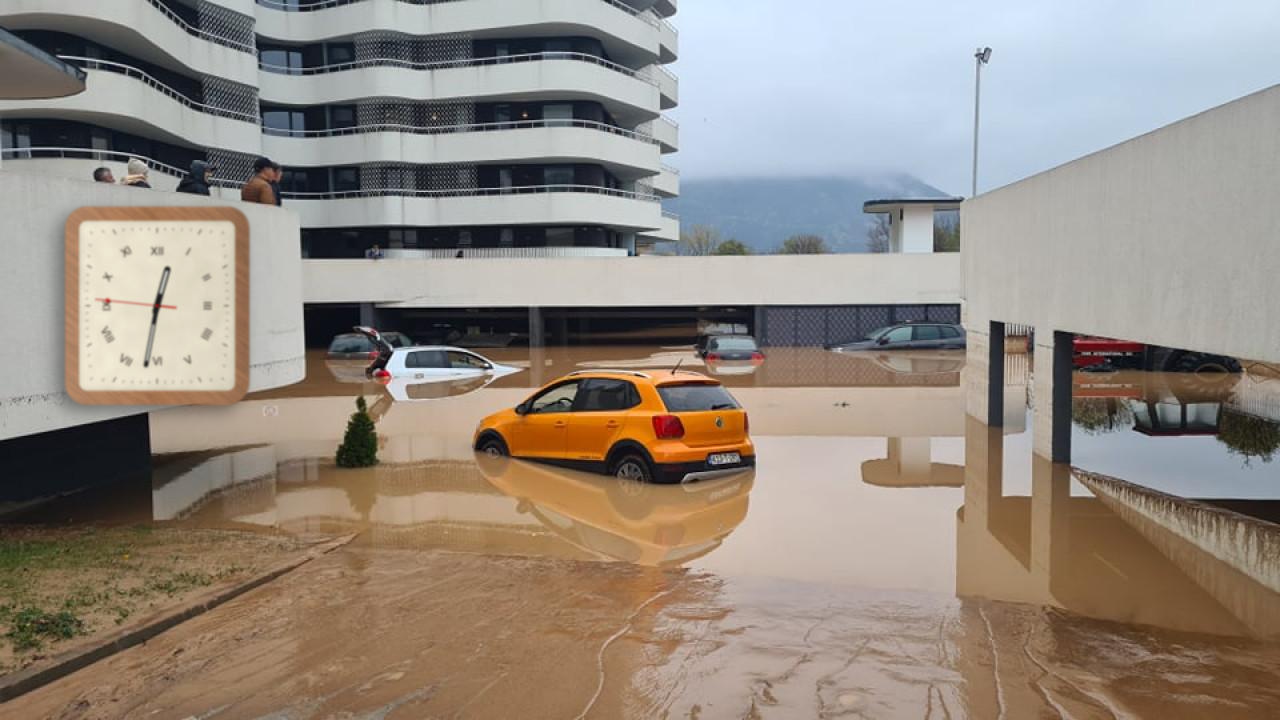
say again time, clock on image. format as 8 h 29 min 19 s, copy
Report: 12 h 31 min 46 s
